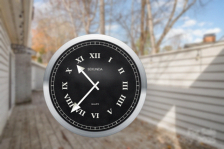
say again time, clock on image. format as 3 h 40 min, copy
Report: 10 h 37 min
